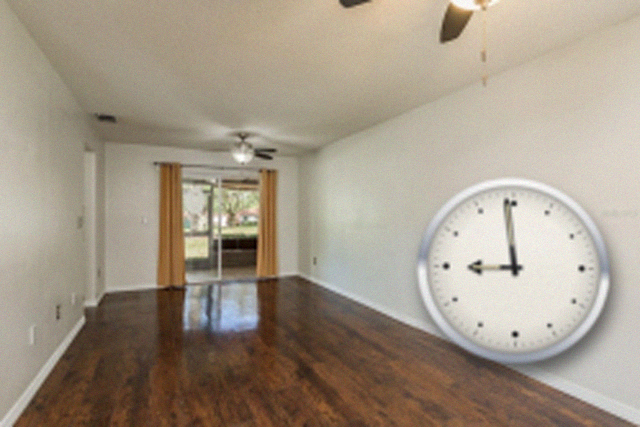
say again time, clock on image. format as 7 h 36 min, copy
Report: 8 h 59 min
